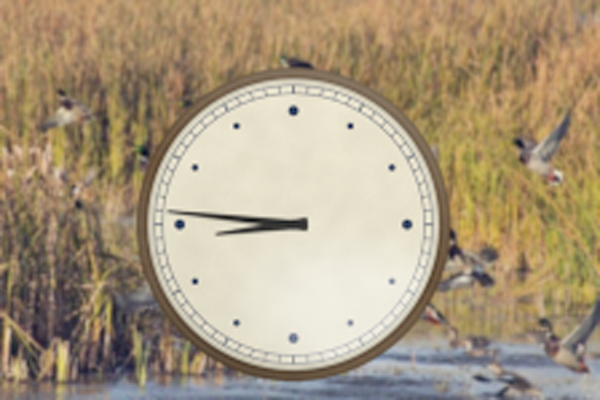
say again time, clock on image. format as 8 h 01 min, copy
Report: 8 h 46 min
